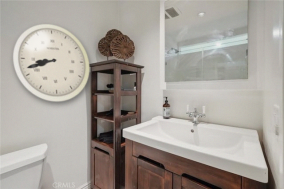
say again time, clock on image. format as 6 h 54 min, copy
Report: 8 h 42 min
